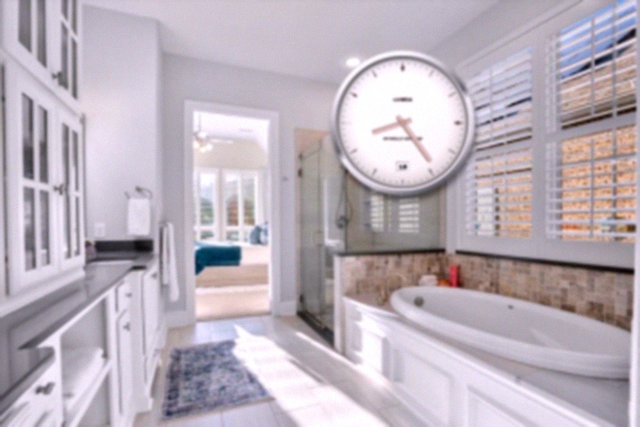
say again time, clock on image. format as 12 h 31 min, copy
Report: 8 h 24 min
